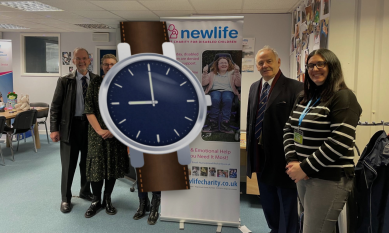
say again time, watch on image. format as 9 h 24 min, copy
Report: 9 h 00 min
